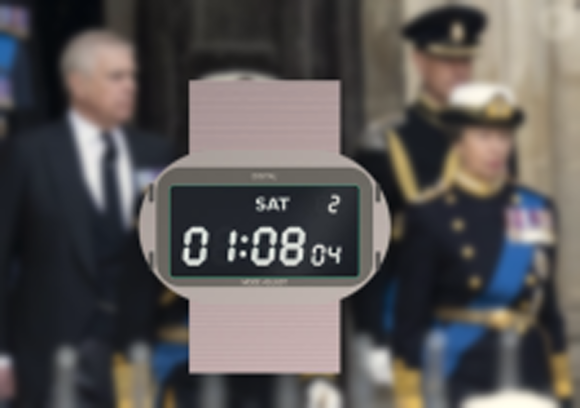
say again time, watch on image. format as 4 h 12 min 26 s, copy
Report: 1 h 08 min 04 s
